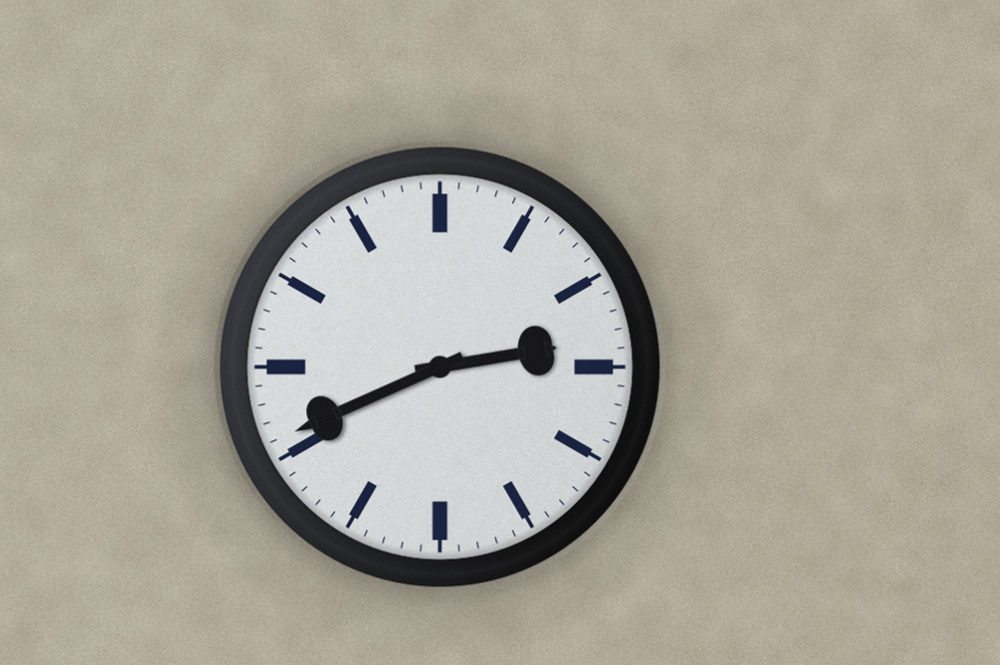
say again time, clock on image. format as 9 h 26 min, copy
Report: 2 h 41 min
